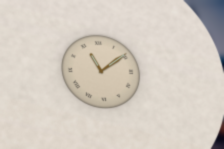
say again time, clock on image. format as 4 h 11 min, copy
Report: 11 h 09 min
